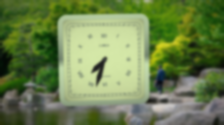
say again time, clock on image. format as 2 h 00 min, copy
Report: 7 h 33 min
